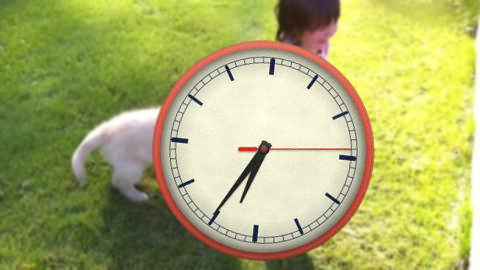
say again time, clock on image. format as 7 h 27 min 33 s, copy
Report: 6 h 35 min 14 s
